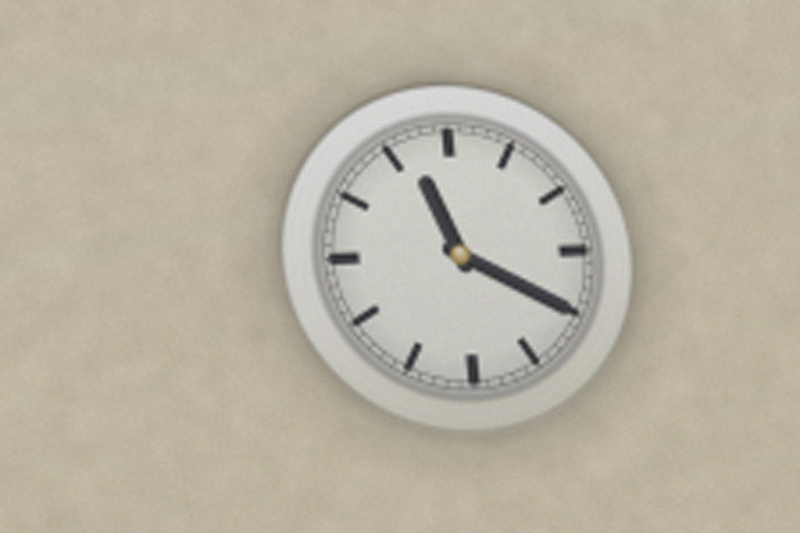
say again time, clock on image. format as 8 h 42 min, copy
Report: 11 h 20 min
